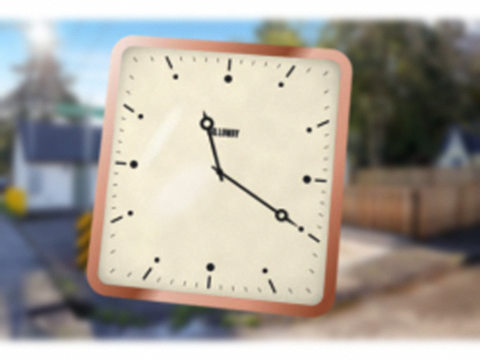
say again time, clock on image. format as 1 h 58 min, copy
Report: 11 h 20 min
